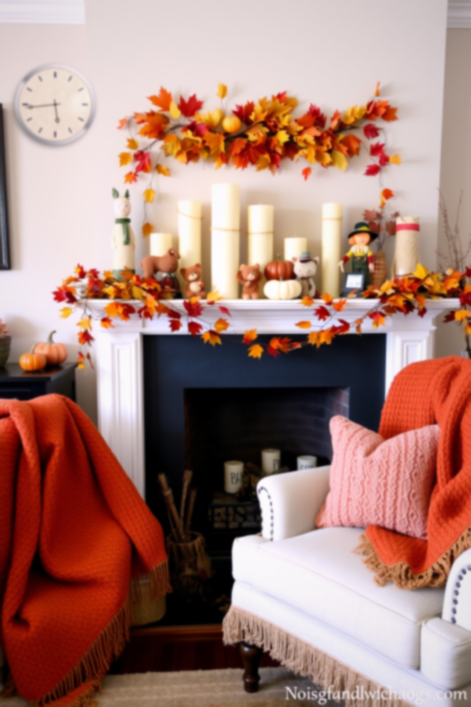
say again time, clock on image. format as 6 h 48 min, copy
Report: 5 h 44 min
